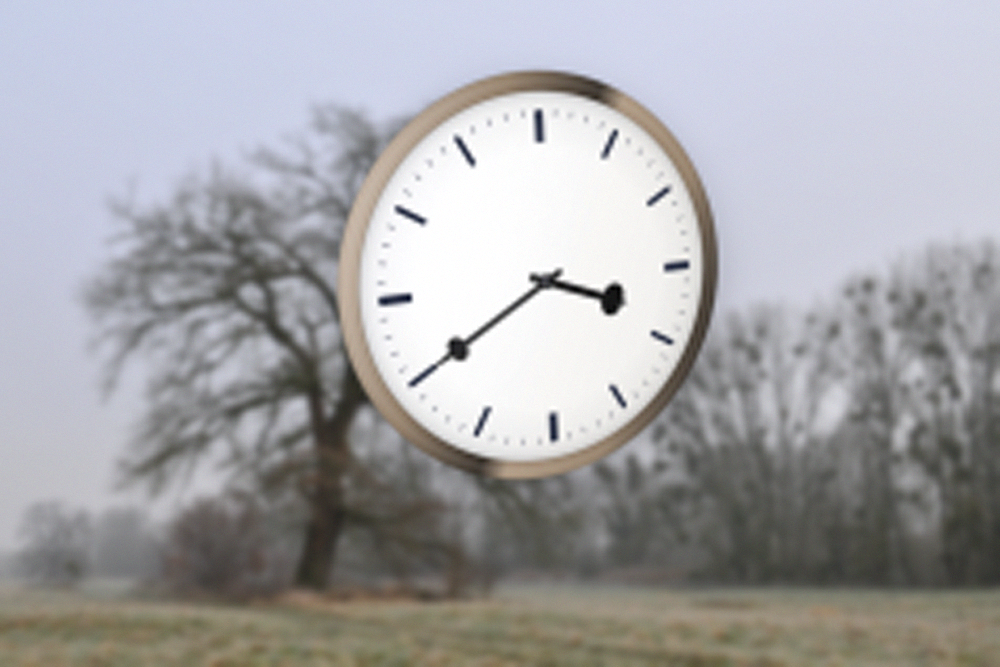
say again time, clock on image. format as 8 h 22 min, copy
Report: 3 h 40 min
